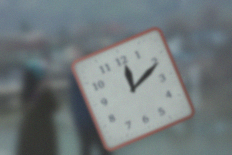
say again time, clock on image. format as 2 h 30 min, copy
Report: 12 h 11 min
